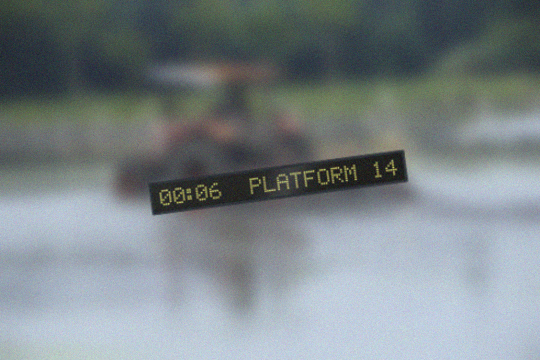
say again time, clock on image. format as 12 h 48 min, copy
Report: 0 h 06 min
